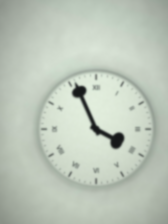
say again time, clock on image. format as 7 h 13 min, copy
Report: 3 h 56 min
